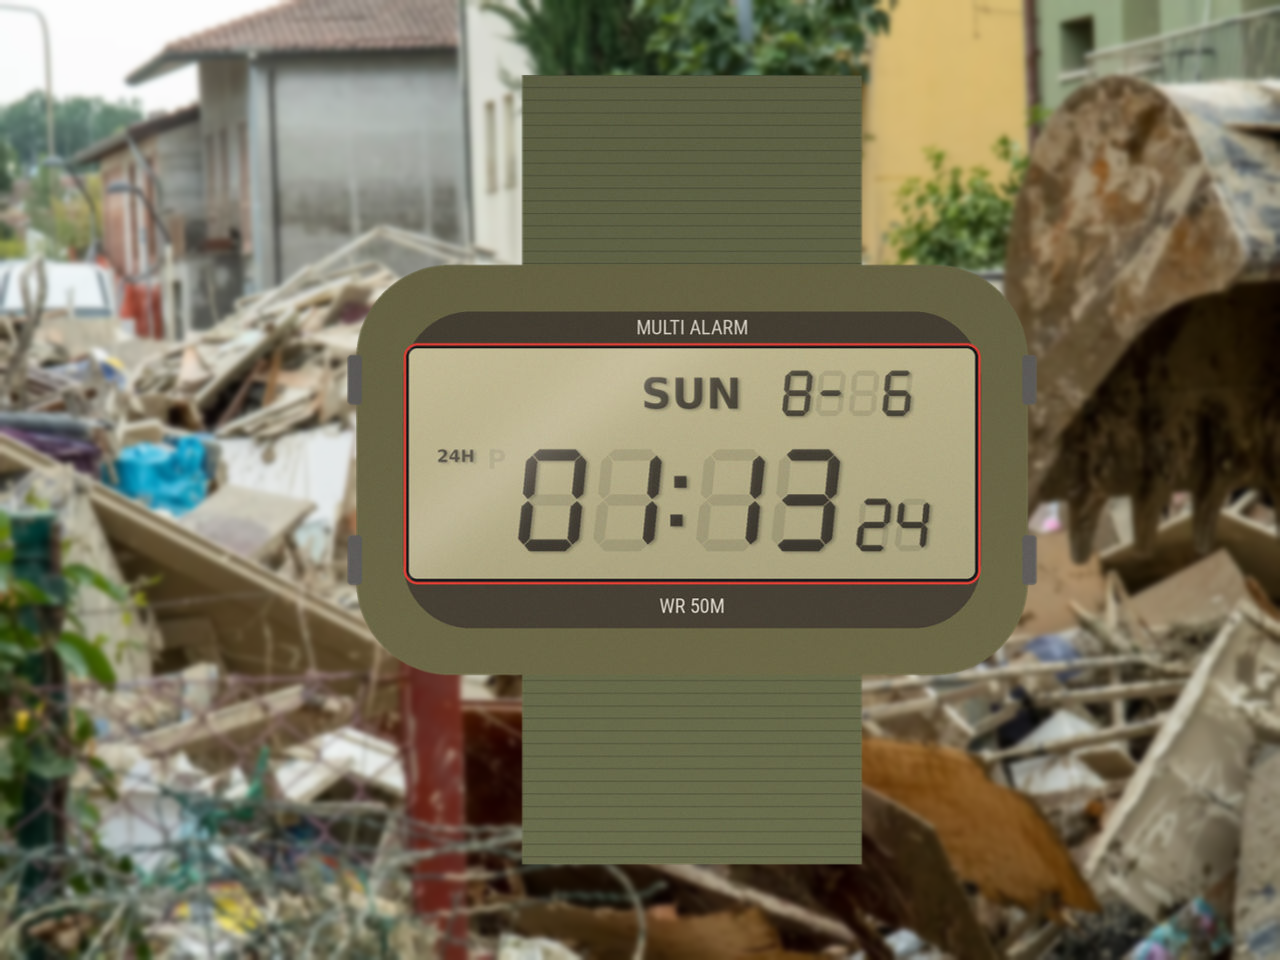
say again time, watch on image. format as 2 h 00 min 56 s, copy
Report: 1 h 13 min 24 s
